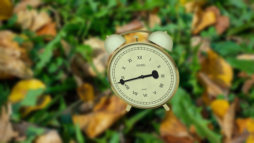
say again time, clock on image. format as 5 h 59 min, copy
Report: 2 h 43 min
